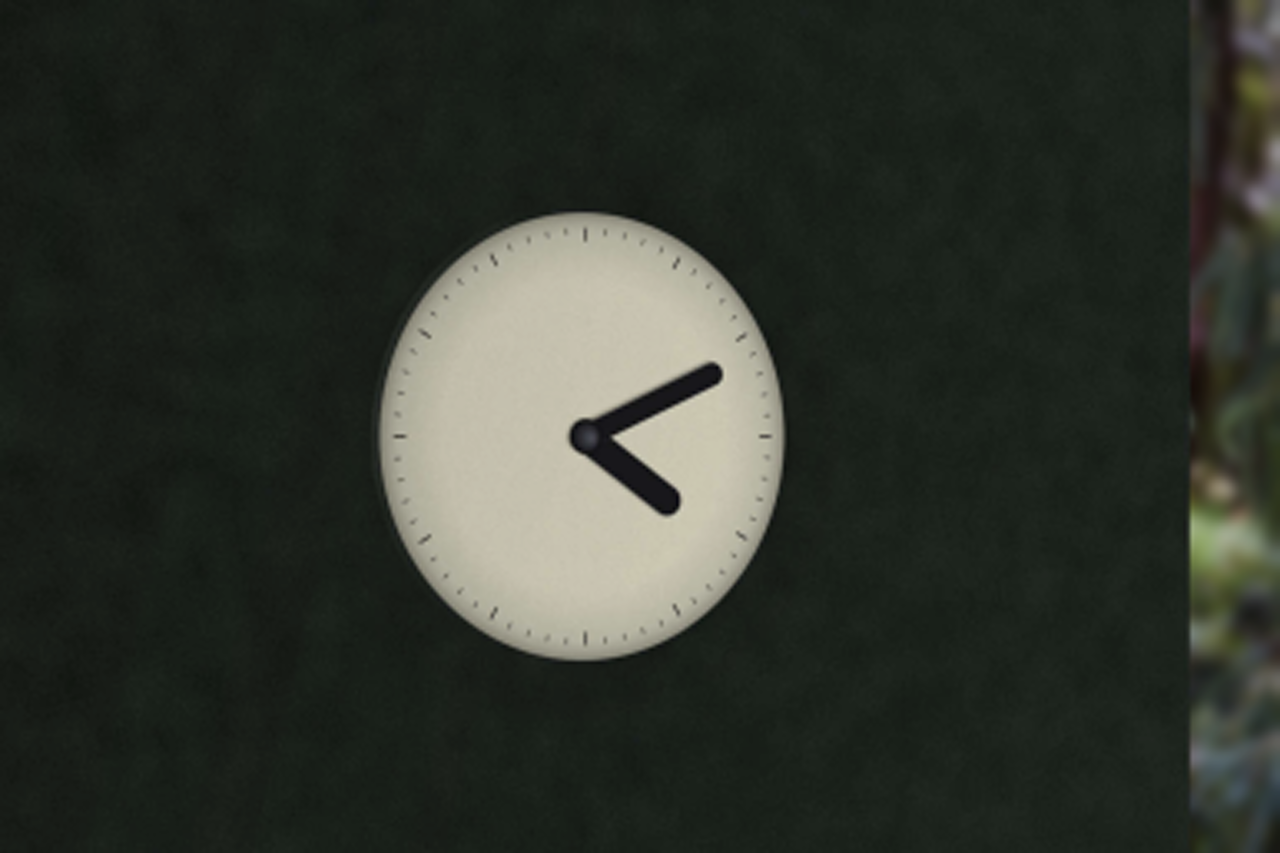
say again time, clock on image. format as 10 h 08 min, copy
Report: 4 h 11 min
